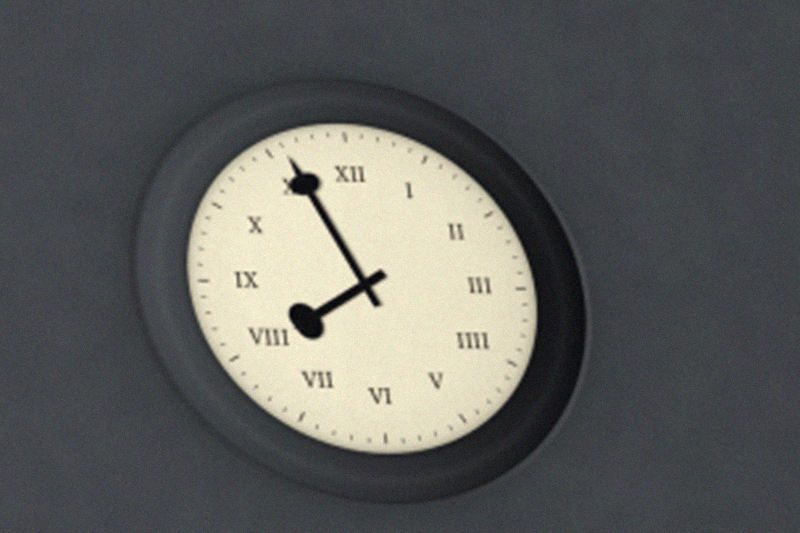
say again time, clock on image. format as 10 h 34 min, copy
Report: 7 h 56 min
